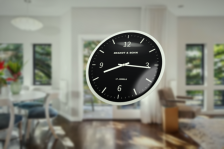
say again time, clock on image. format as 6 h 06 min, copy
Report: 8 h 16 min
